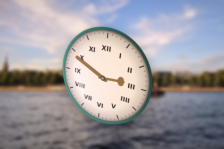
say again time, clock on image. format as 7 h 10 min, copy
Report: 2 h 49 min
